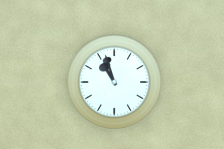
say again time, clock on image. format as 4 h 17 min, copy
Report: 10 h 57 min
